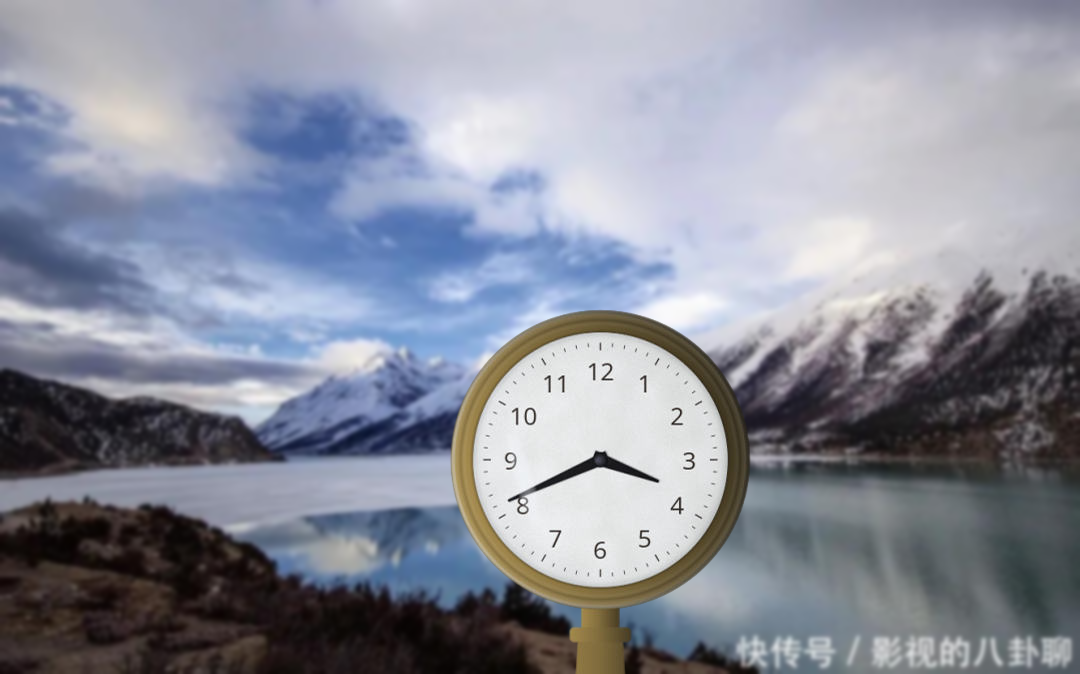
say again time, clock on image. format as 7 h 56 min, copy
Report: 3 h 41 min
